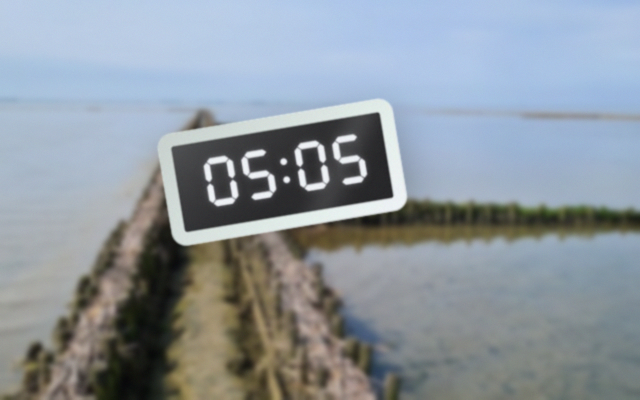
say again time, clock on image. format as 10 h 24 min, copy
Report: 5 h 05 min
